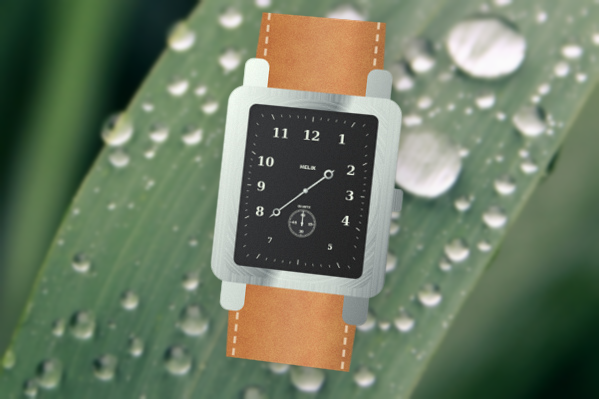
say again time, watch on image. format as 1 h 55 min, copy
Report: 1 h 38 min
